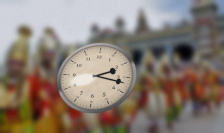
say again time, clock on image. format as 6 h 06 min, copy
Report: 2 h 17 min
